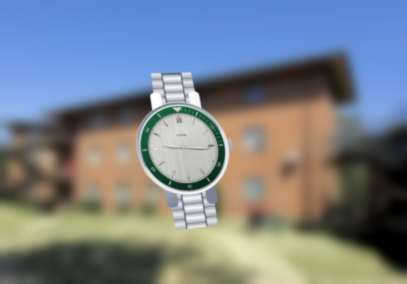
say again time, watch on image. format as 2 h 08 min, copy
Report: 9 h 16 min
